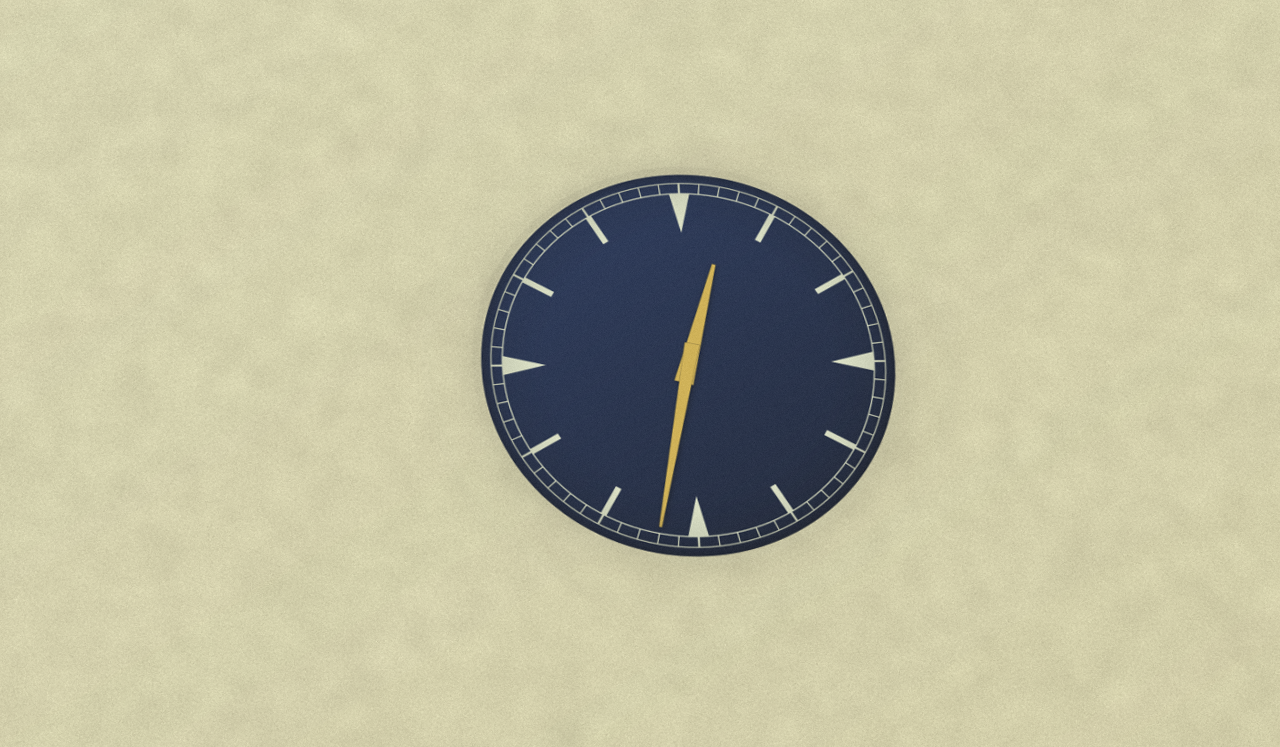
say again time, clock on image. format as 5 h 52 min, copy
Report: 12 h 32 min
